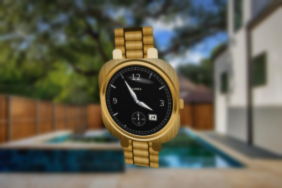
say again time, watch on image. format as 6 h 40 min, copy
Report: 3 h 55 min
